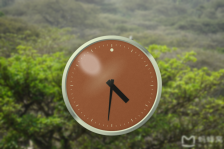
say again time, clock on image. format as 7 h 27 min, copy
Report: 4 h 31 min
